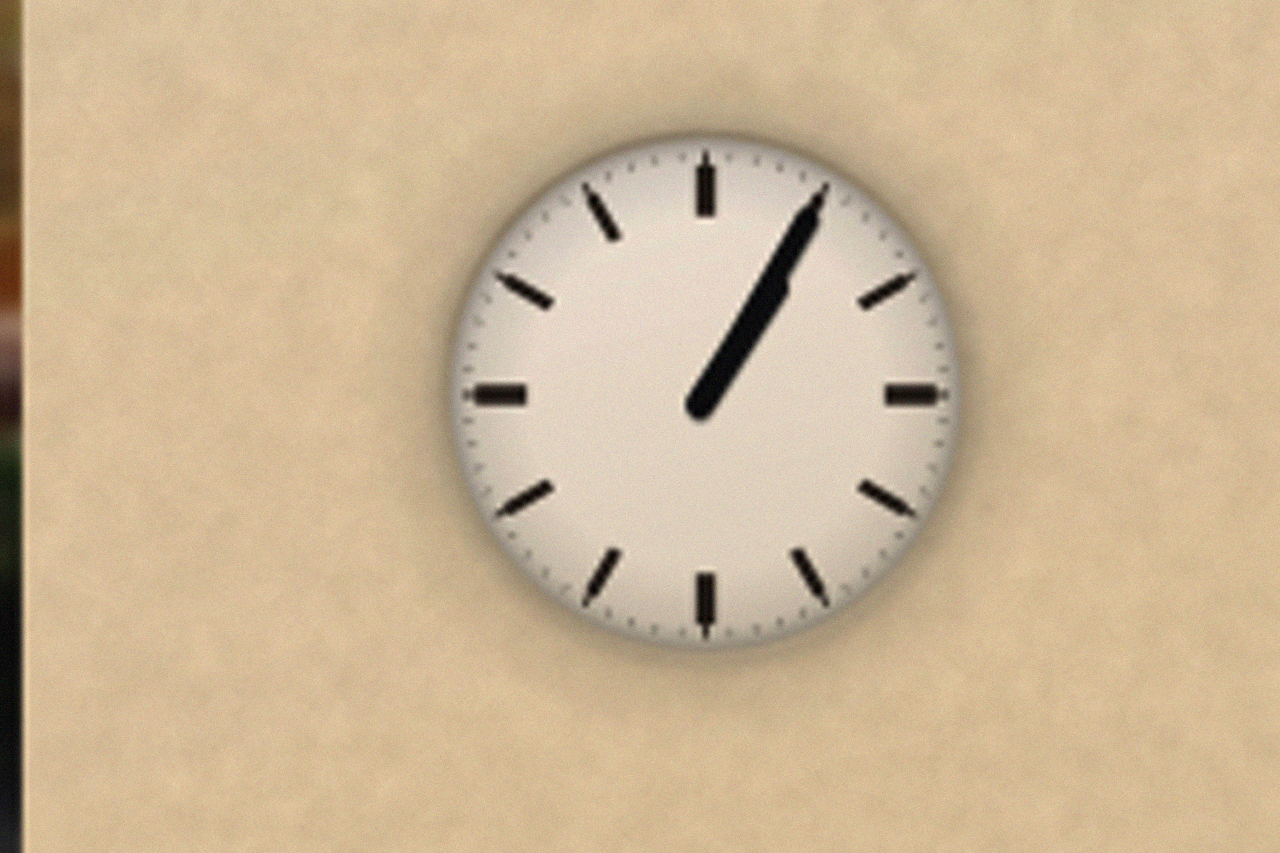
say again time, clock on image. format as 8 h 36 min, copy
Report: 1 h 05 min
